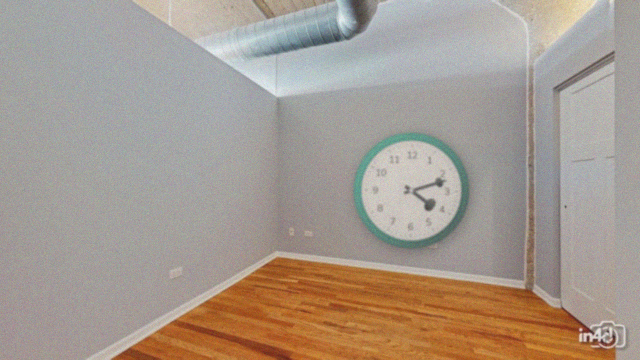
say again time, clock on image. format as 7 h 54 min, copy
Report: 4 h 12 min
